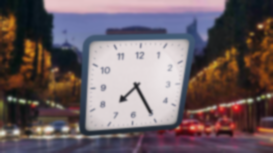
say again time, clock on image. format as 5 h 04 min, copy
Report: 7 h 25 min
